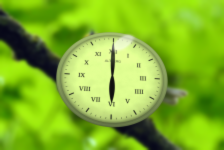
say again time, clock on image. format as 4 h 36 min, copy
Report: 6 h 00 min
